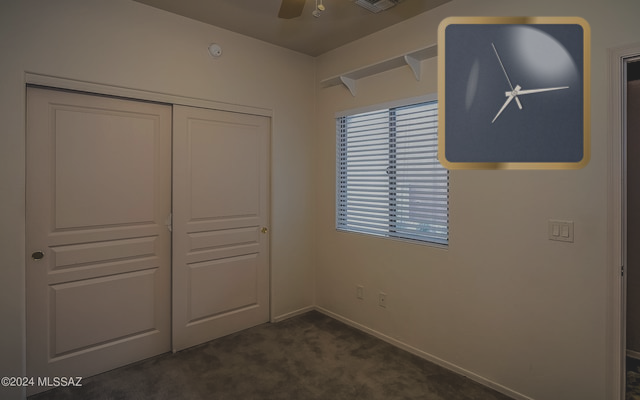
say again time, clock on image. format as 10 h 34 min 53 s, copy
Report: 7 h 13 min 56 s
